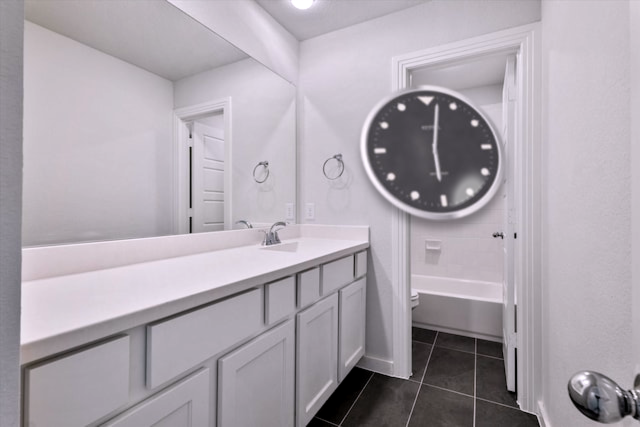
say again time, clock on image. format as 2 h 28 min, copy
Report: 6 h 02 min
